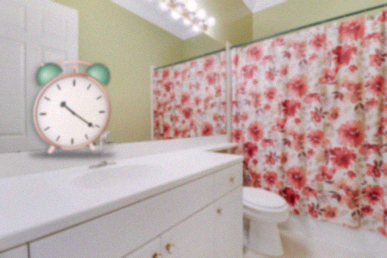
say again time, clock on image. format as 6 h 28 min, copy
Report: 10 h 21 min
